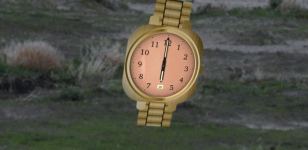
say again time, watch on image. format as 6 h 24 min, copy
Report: 6 h 00 min
